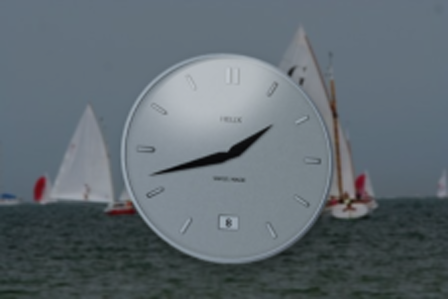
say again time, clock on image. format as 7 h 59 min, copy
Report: 1 h 42 min
